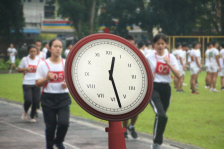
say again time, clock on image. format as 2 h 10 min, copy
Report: 12 h 28 min
